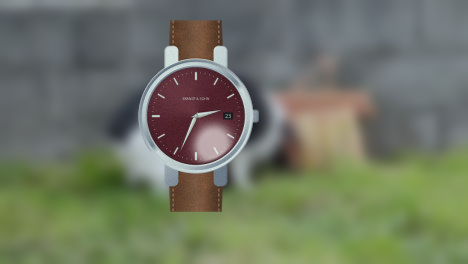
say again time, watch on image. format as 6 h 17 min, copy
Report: 2 h 34 min
